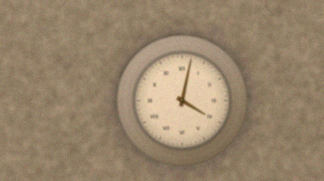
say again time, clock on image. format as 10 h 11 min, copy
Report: 4 h 02 min
